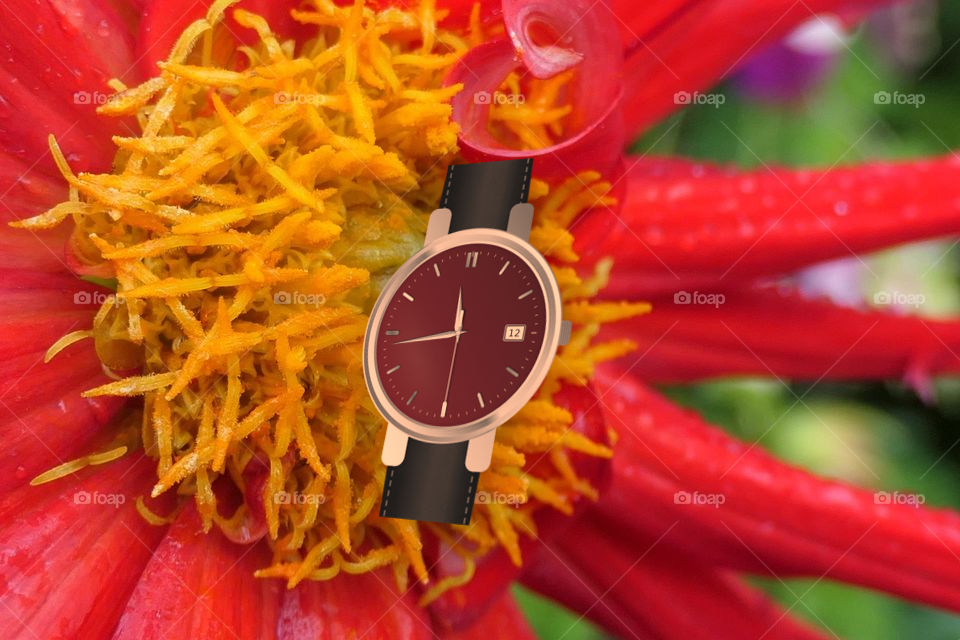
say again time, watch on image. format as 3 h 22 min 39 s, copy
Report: 11 h 43 min 30 s
